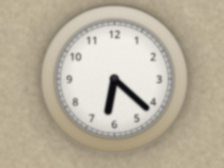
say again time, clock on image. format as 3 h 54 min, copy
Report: 6 h 22 min
